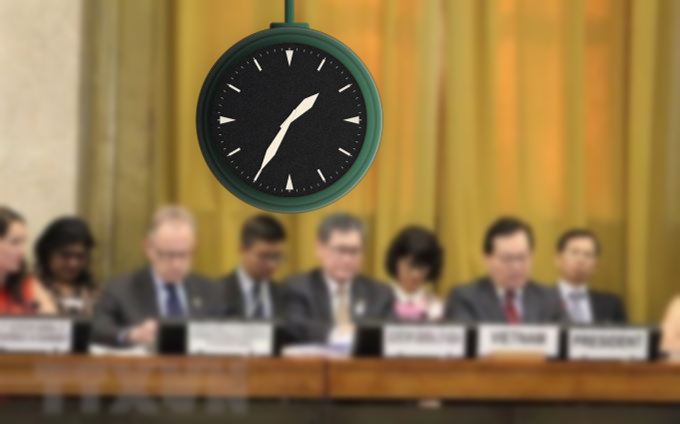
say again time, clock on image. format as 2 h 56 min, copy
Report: 1 h 35 min
